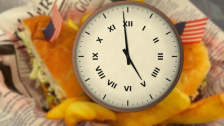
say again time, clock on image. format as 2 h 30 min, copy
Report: 4 h 59 min
